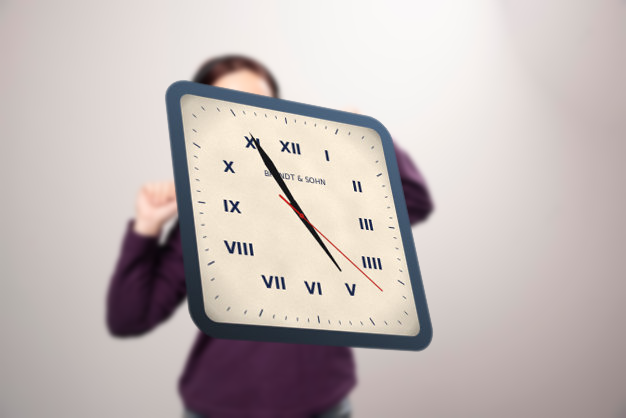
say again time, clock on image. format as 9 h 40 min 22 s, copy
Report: 4 h 55 min 22 s
